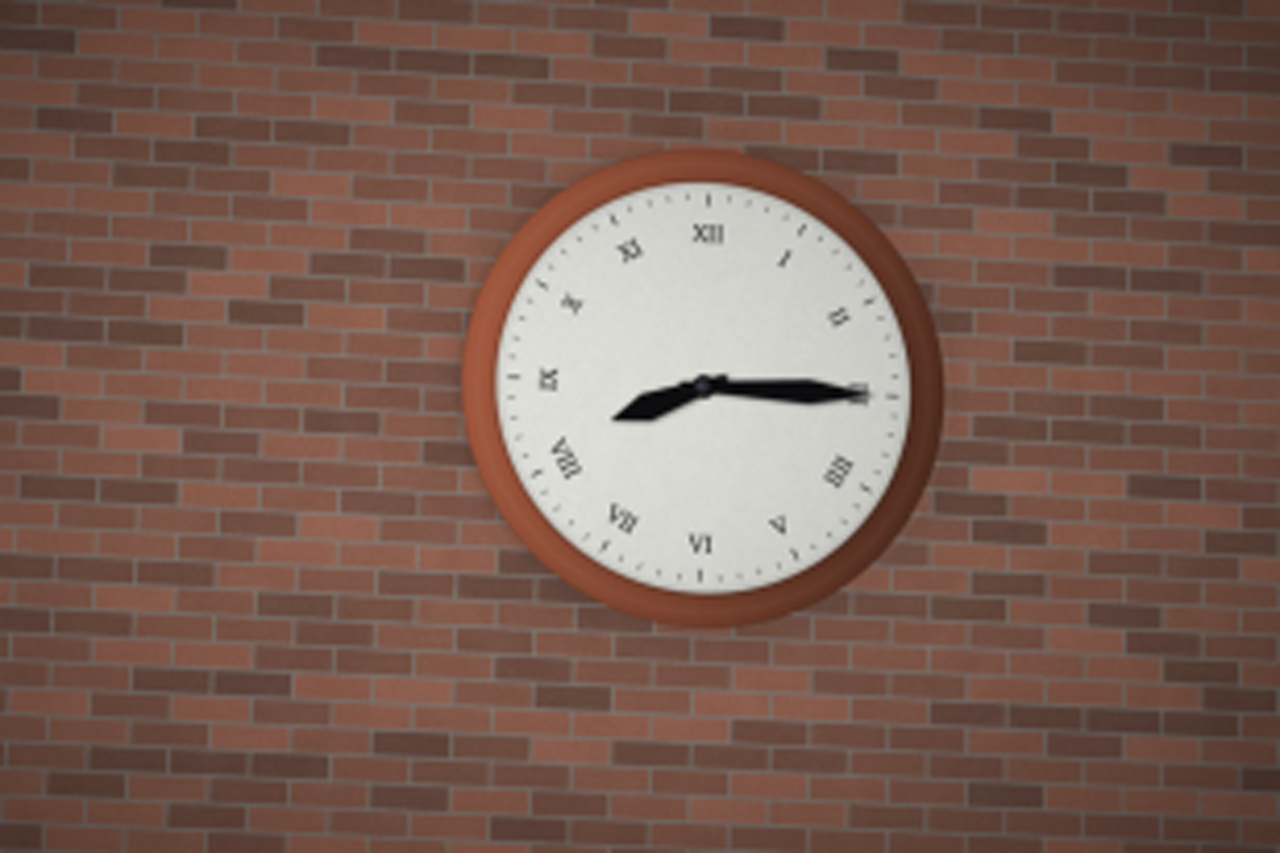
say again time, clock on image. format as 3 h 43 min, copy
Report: 8 h 15 min
